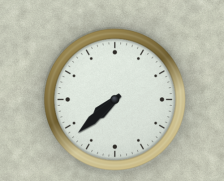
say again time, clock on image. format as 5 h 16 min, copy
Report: 7 h 38 min
